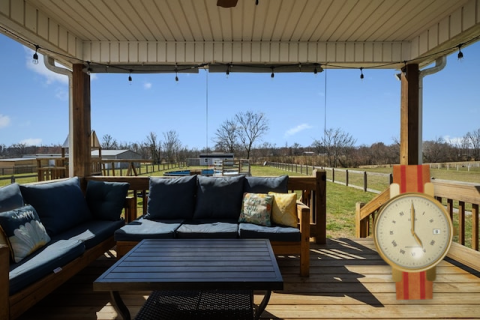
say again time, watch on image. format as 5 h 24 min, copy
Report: 5 h 00 min
